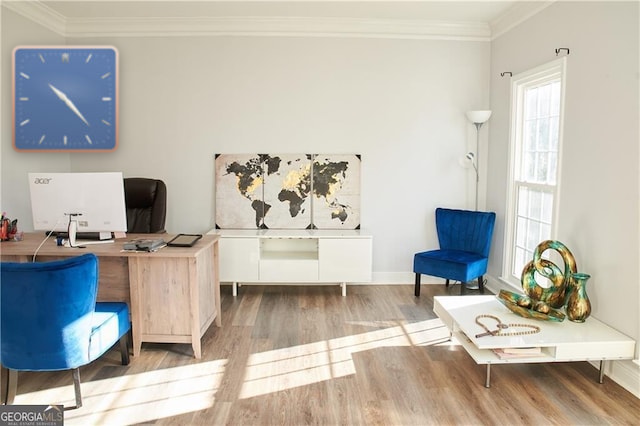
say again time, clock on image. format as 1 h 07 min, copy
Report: 10 h 23 min
